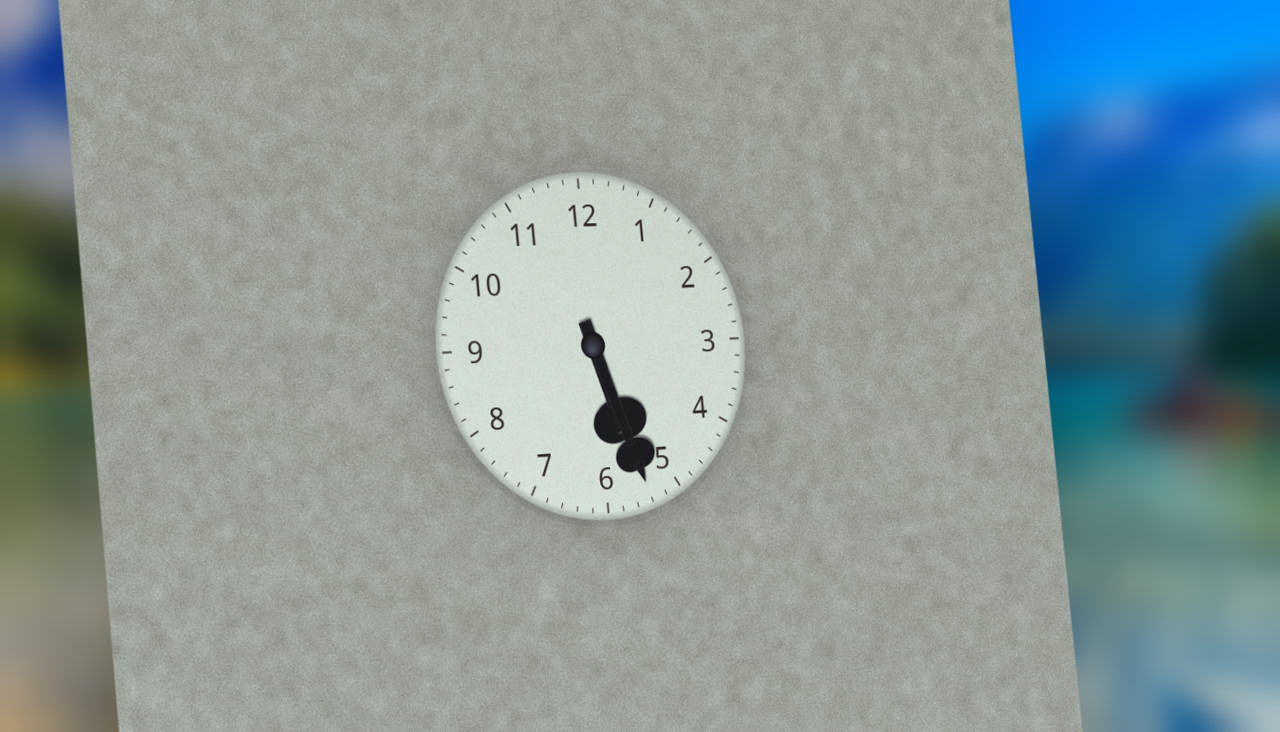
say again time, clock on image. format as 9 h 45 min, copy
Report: 5 h 27 min
